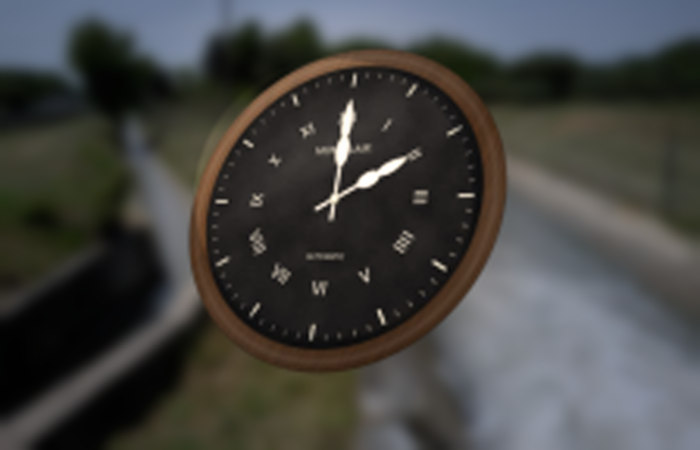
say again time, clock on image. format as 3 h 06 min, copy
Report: 2 h 00 min
